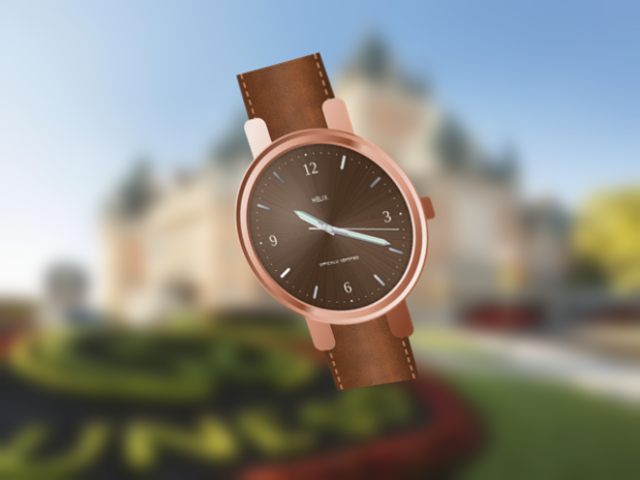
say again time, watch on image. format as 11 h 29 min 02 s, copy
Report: 10 h 19 min 17 s
